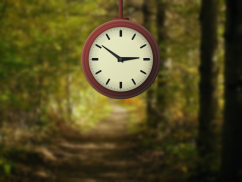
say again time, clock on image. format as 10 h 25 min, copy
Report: 2 h 51 min
